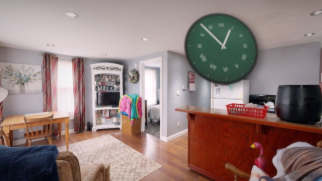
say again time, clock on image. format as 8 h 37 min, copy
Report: 12 h 53 min
